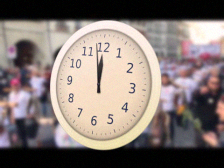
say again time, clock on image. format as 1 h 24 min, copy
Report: 11 h 58 min
